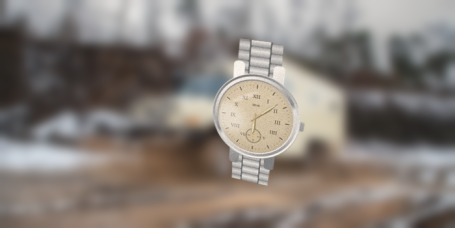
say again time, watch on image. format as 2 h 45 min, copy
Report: 6 h 08 min
